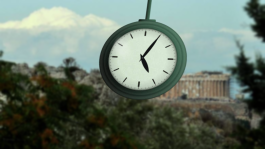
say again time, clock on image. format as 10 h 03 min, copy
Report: 5 h 05 min
